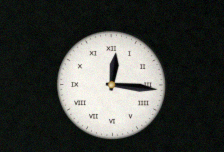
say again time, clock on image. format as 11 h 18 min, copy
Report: 12 h 16 min
